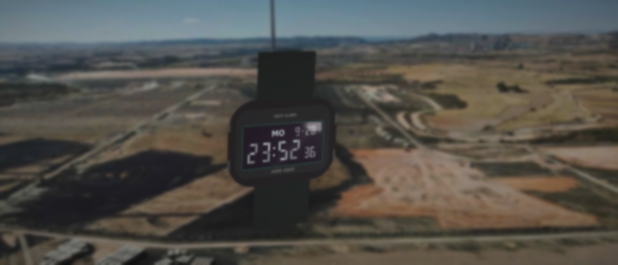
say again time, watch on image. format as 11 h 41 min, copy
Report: 23 h 52 min
